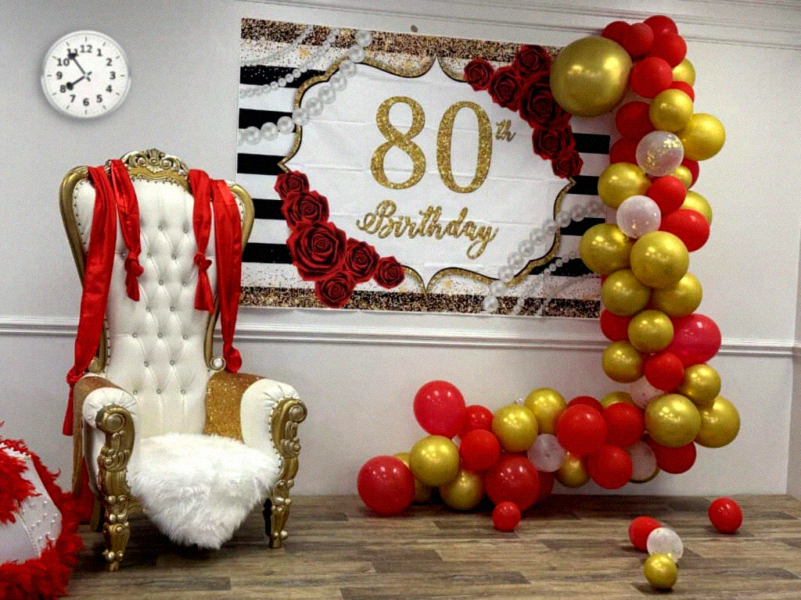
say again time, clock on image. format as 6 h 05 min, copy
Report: 7 h 54 min
